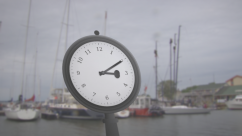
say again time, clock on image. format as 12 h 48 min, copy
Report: 3 h 10 min
